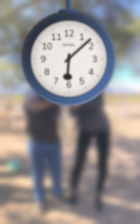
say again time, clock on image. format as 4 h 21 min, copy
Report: 6 h 08 min
